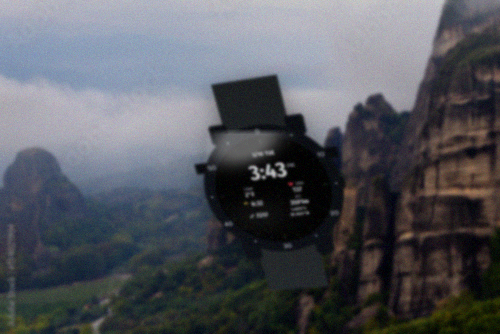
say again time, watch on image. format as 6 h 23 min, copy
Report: 3 h 43 min
